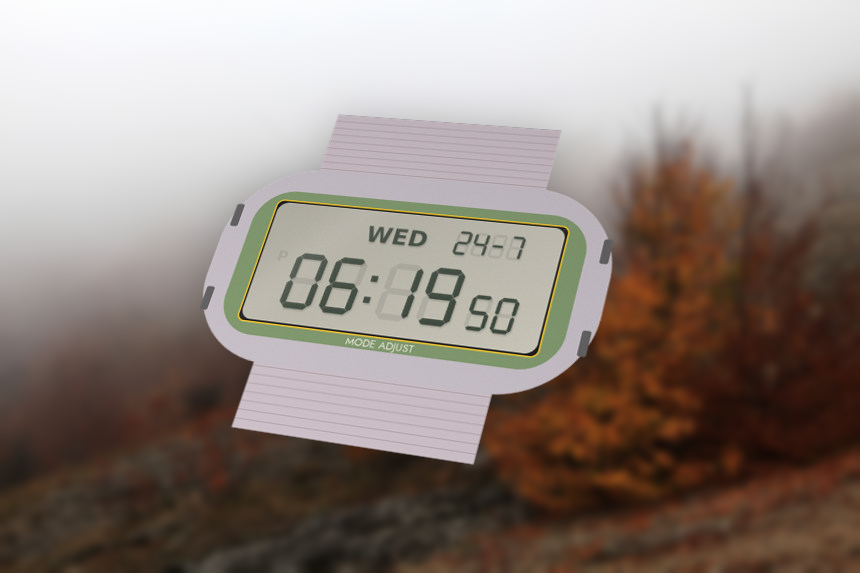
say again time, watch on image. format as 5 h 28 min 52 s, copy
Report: 6 h 19 min 50 s
